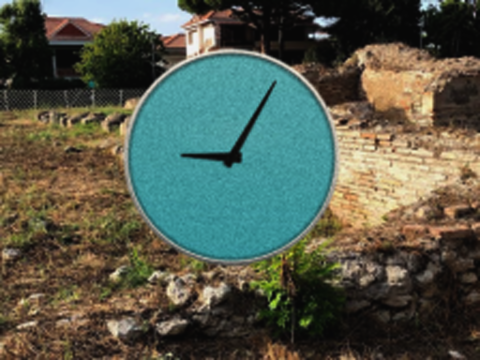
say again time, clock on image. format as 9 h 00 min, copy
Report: 9 h 05 min
